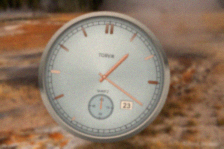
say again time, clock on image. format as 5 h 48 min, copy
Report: 1 h 20 min
